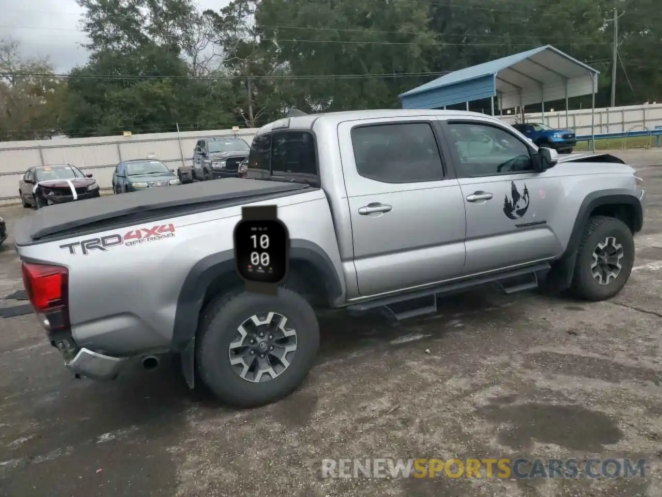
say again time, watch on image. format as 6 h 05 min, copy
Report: 10 h 00 min
